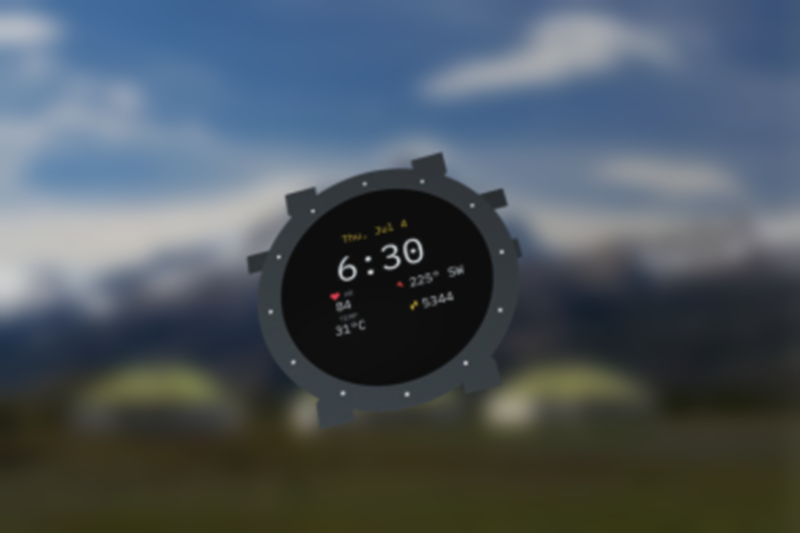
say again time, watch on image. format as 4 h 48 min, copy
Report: 6 h 30 min
